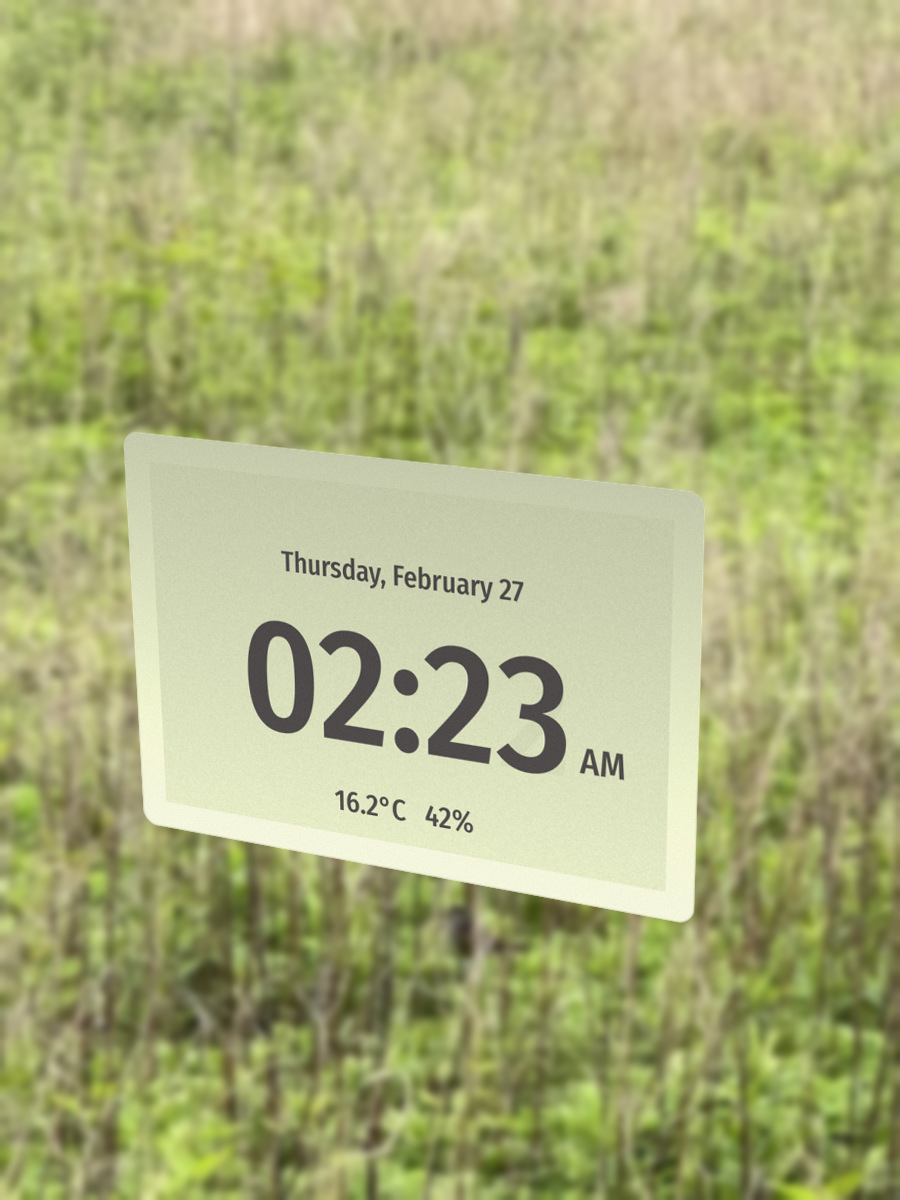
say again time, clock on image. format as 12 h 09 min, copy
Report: 2 h 23 min
